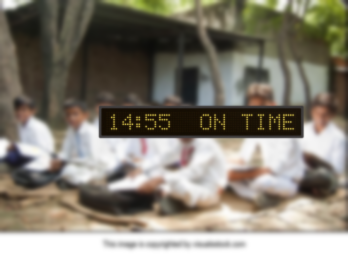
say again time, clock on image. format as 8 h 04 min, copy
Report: 14 h 55 min
